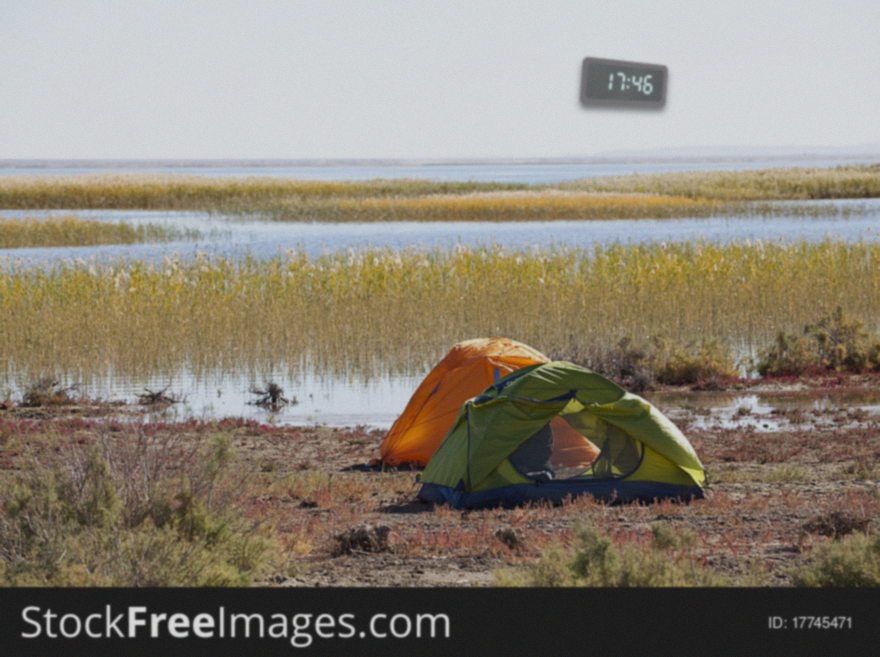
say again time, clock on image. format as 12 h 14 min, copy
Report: 17 h 46 min
